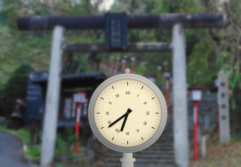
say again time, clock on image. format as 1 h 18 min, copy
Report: 6 h 39 min
